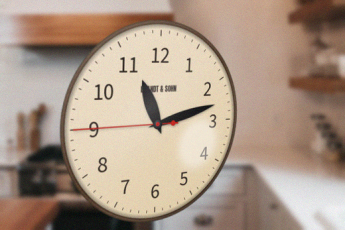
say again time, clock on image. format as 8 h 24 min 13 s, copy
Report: 11 h 12 min 45 s
